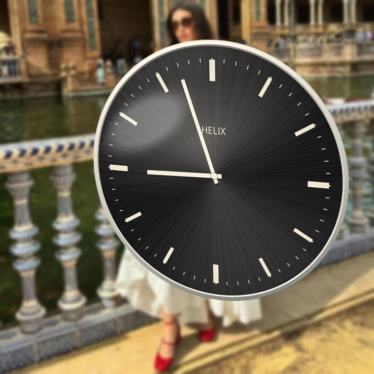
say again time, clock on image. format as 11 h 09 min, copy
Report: 8 h 57 min
